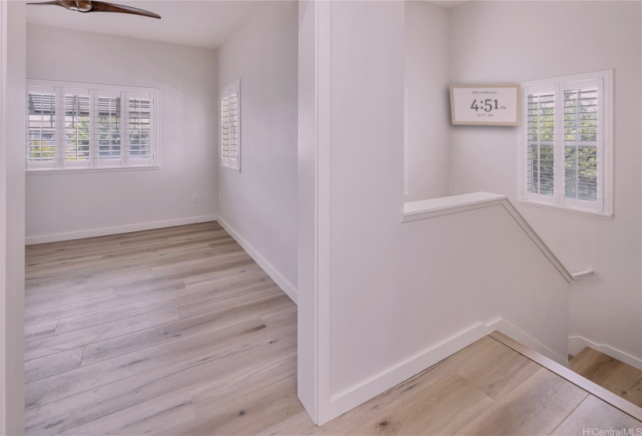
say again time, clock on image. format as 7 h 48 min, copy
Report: 4 h 51 min
